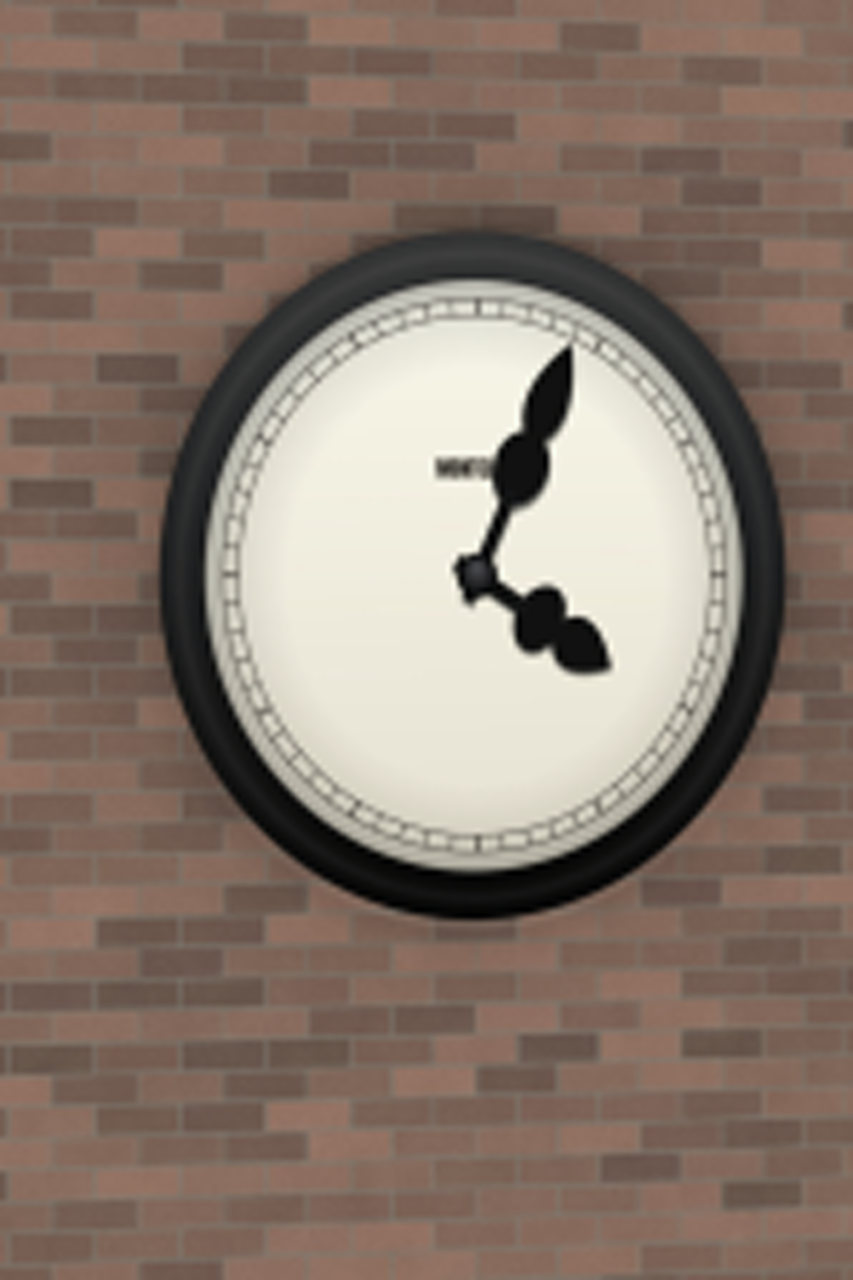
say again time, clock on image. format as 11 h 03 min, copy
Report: 4 h 04 min
